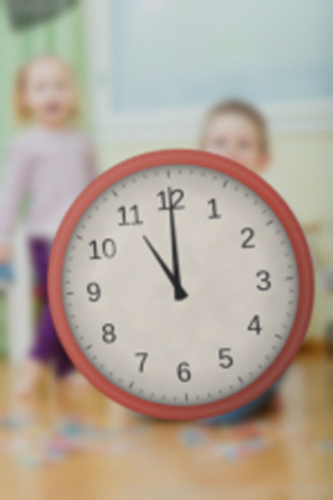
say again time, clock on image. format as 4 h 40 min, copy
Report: 11 h 00 min
